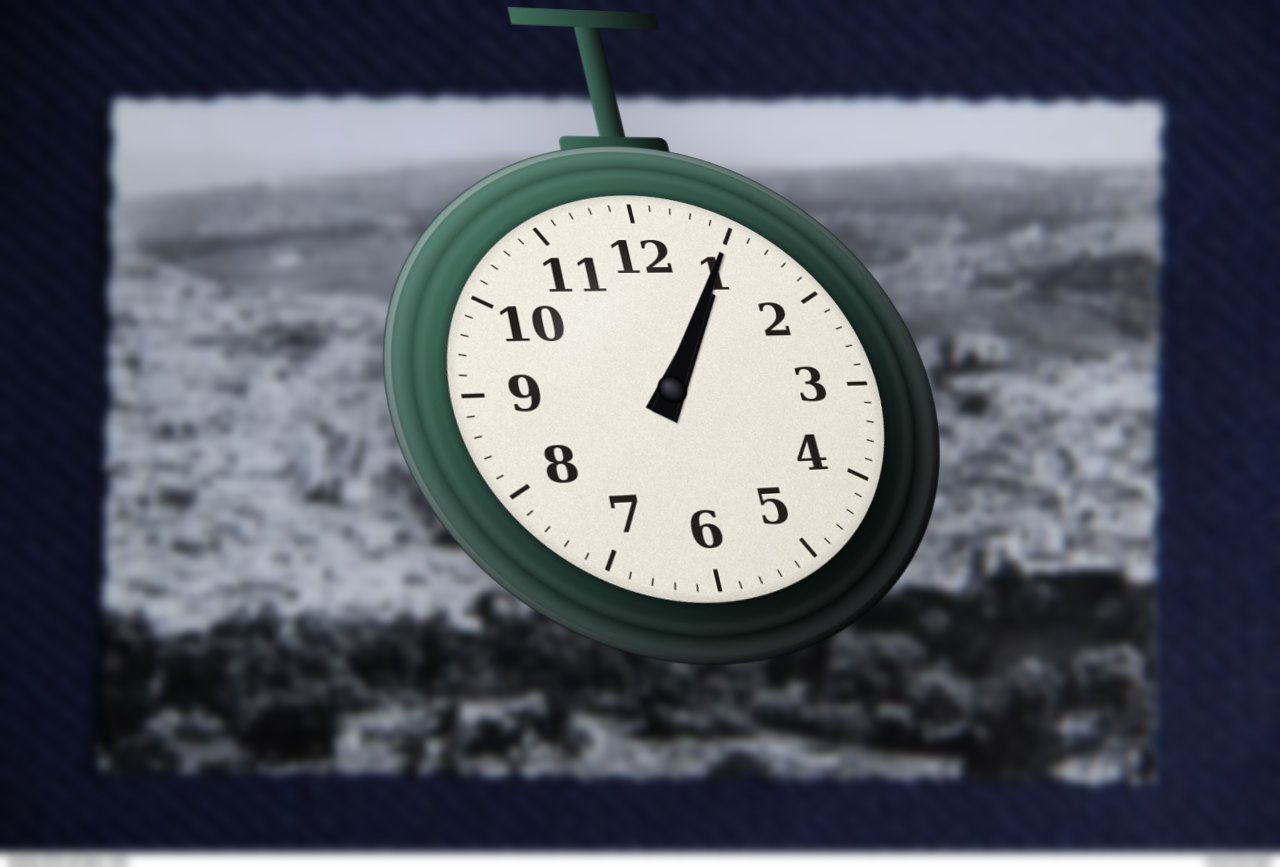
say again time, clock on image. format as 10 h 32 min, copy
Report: 1 h 05 min
